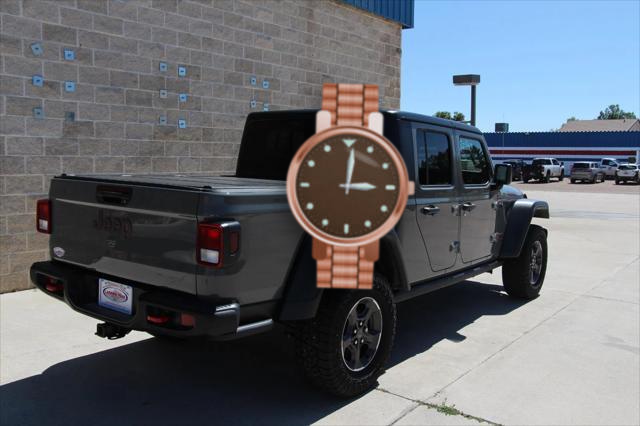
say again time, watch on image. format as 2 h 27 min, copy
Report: 3 h 01 min
